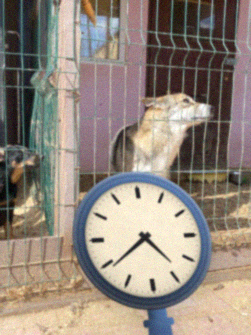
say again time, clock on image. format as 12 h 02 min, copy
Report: 4 h 39 min
